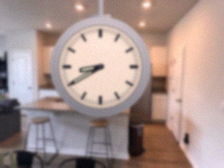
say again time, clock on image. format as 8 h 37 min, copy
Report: 8 h 40 min
